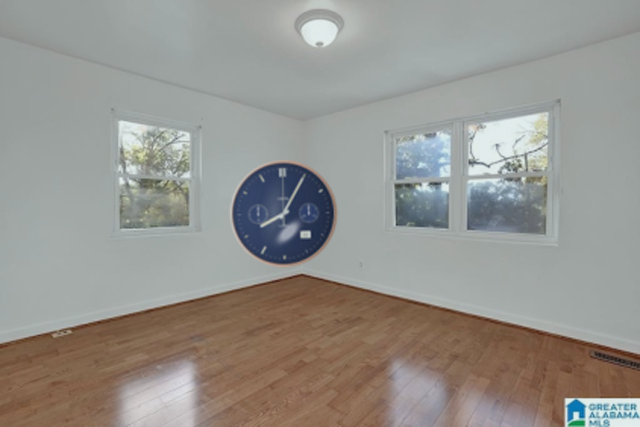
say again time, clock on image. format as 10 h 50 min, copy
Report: 8 h 05 min
